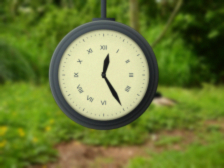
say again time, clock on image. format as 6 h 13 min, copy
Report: 12 h 25 min
